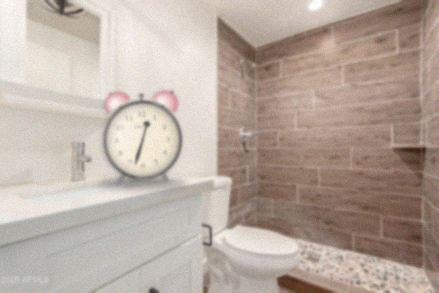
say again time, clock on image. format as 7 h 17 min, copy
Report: 12 h 33 min
